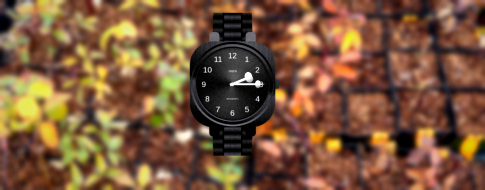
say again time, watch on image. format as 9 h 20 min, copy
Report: 2 h 15 min
